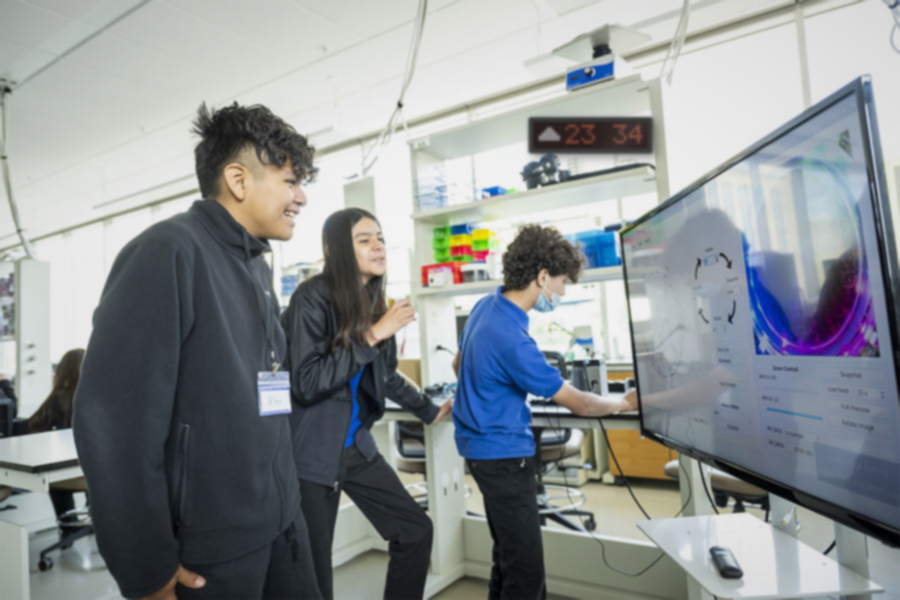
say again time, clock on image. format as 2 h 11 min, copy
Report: 23 h 34 min
